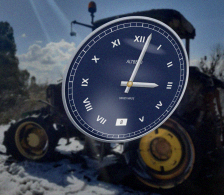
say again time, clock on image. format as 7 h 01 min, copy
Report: 3 h 02 min
